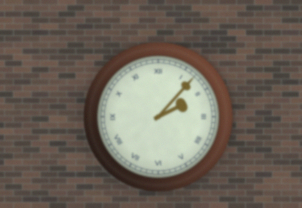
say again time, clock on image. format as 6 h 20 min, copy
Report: 2 h 07 min
